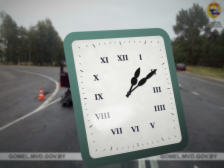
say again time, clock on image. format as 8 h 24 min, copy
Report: 1 h 10 min
